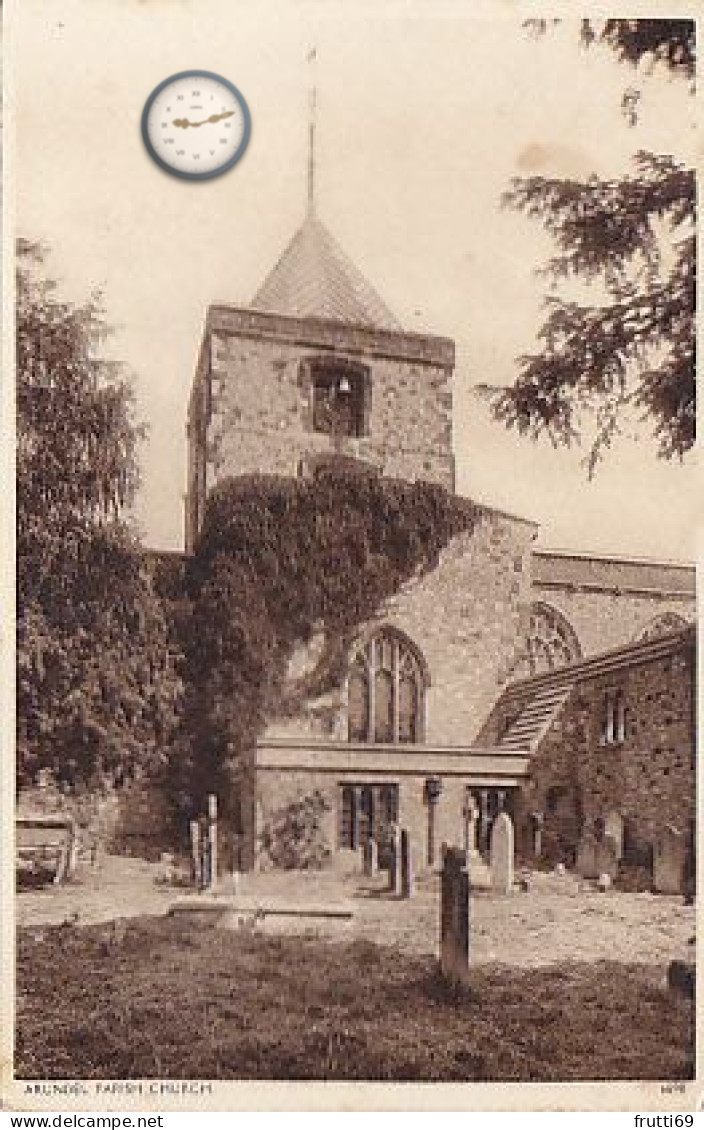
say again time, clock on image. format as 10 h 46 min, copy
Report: 9 h 12 min
